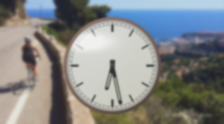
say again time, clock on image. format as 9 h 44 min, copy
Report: 6 h 28 min
